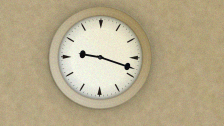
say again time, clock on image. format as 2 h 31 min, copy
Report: 9 h 18 min
